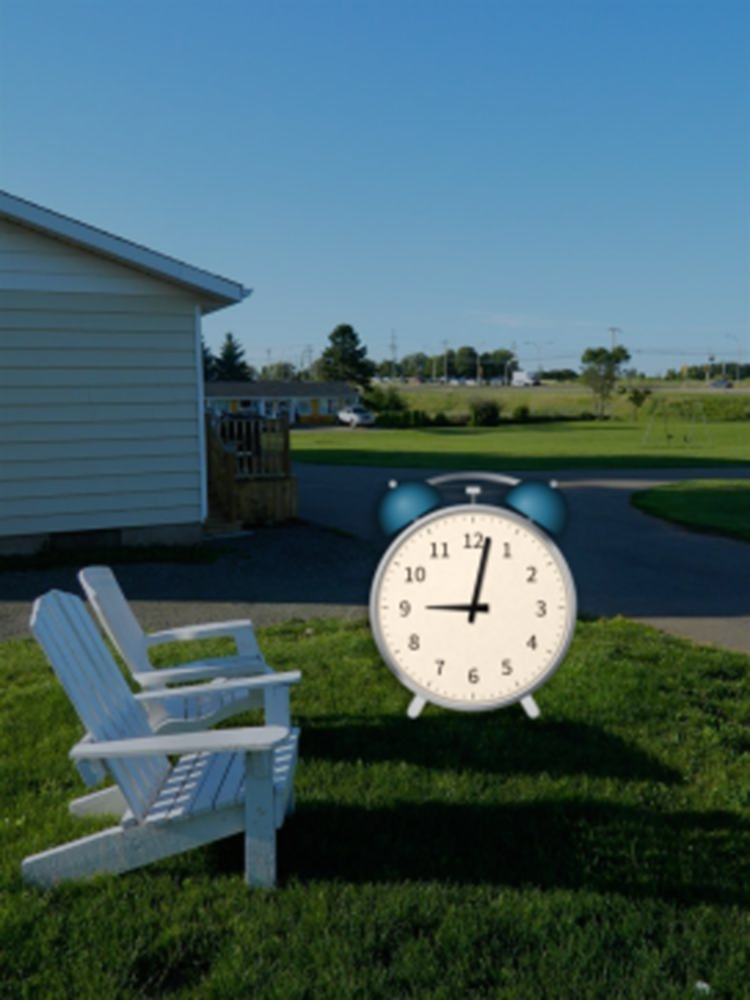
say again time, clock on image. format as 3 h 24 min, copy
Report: 9 h 02 min
